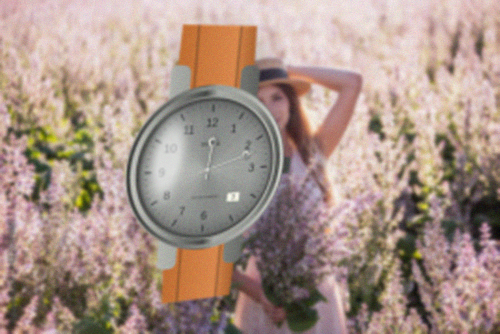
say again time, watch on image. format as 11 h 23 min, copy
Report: 12 h 12 min
